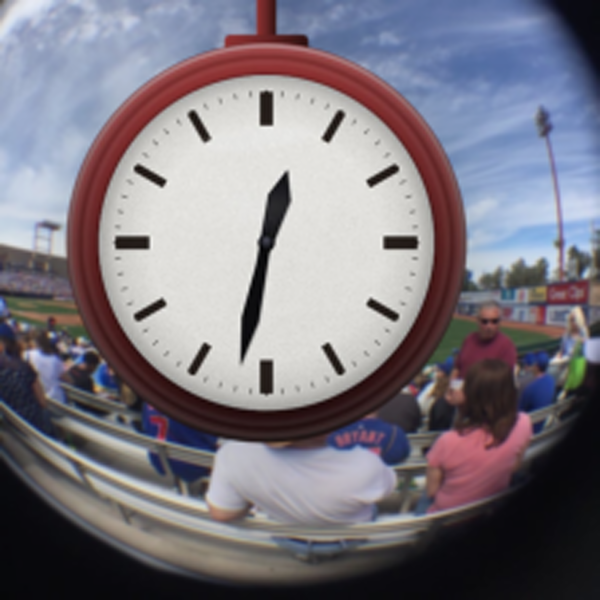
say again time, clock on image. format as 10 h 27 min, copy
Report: 12 h 32 min
